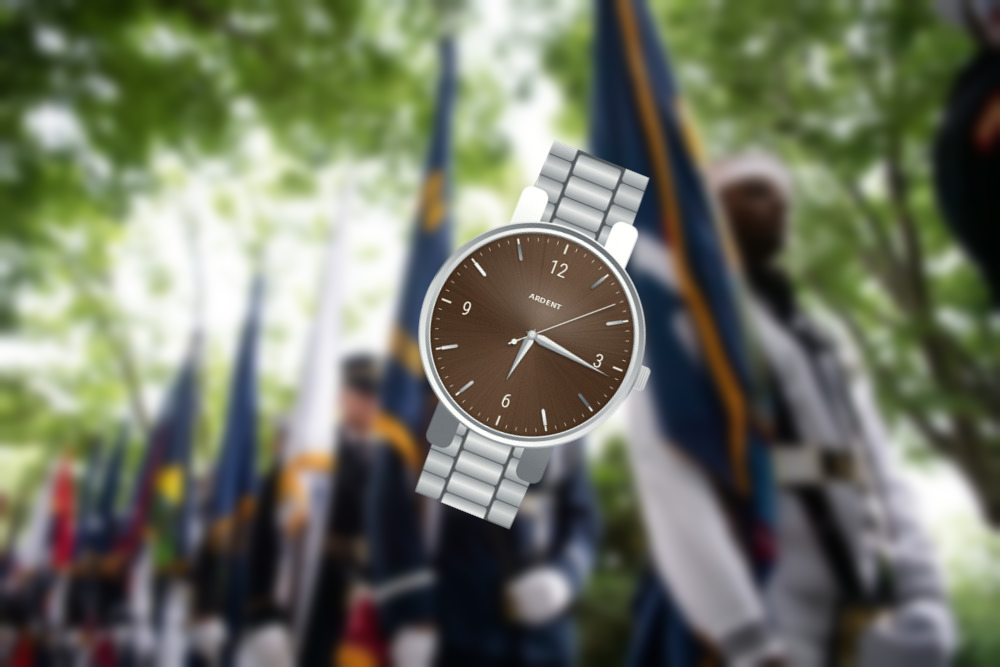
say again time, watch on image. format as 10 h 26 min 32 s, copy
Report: 6 h 16 min 08 s
